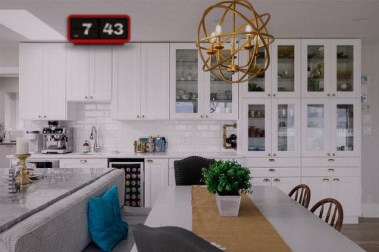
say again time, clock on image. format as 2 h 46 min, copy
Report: 7 h 43 min
